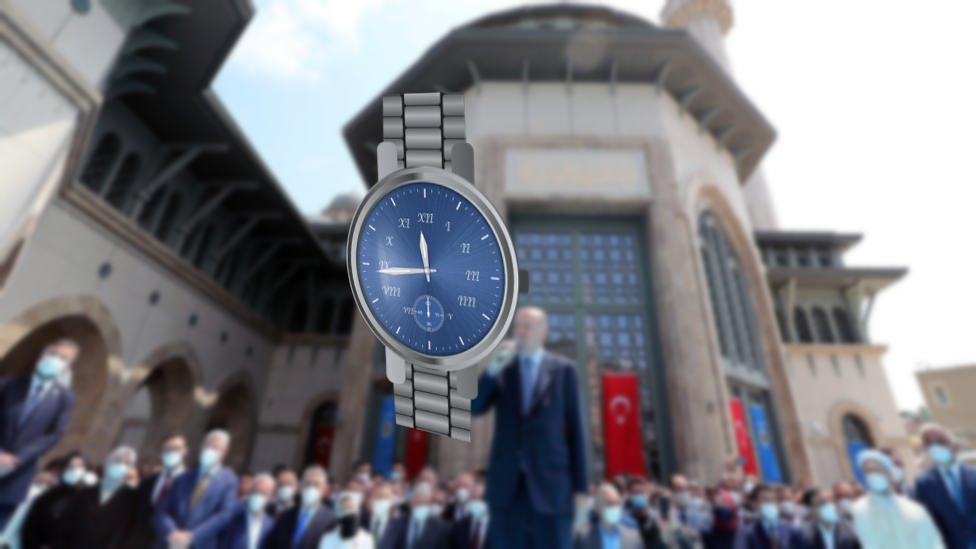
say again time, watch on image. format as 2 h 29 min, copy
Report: 11 h 44 min
